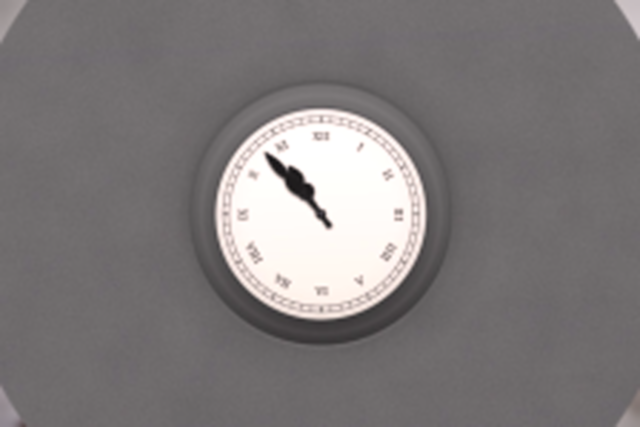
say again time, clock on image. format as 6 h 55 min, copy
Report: 10 h 53 min
